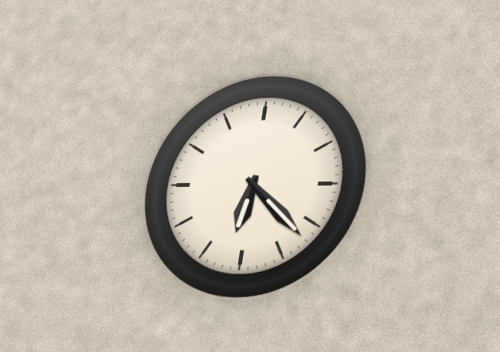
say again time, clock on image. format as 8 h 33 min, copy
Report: 6 h 22 min
